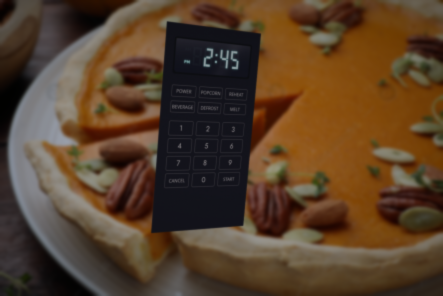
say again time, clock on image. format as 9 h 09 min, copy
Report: 2 h 45 min
